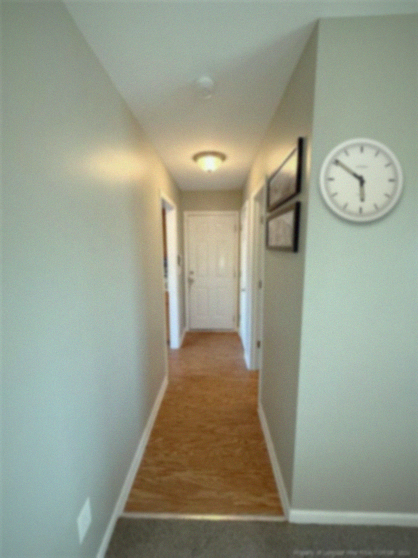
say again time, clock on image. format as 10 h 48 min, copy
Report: 5 h 51 min
